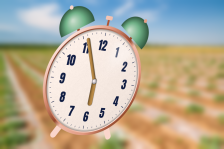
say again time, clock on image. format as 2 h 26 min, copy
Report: 5 h 56 min
